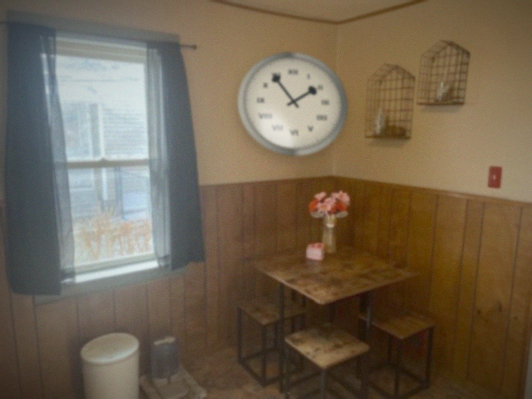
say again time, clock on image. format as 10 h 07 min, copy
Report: 1 h 54 min
